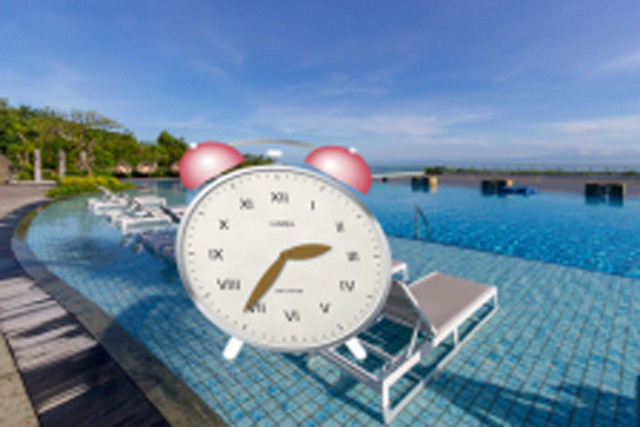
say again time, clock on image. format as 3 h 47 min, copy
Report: 2 h 36 min
